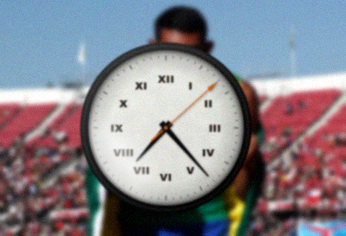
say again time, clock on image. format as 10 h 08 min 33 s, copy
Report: 7 h 23 min 08 s
